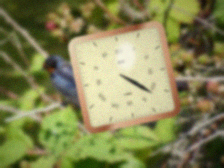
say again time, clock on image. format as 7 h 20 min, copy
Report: 4 h 22 min
